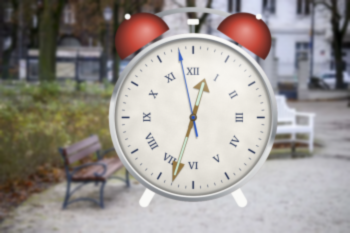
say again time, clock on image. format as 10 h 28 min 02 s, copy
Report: 12 h 32 min 58 s
